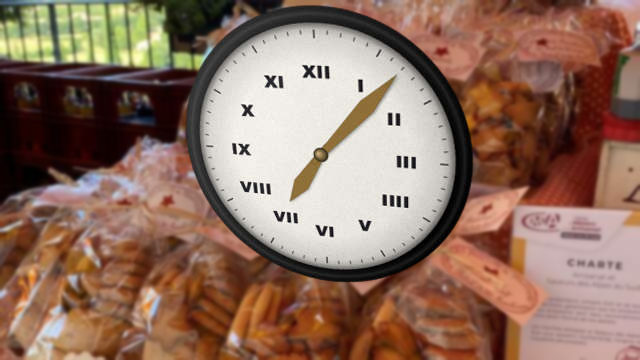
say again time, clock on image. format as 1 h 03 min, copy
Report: 7 h 07 min
